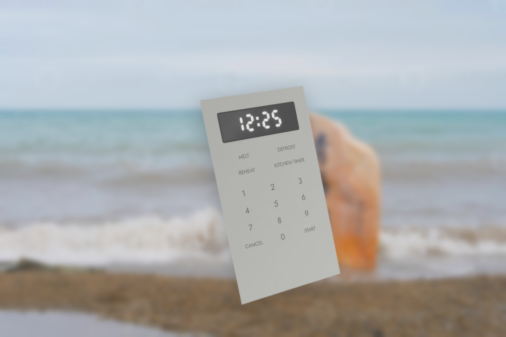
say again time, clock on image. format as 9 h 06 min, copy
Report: 12 h 25 min
